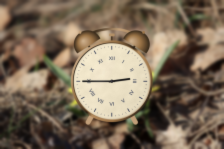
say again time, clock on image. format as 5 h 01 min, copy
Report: 2 h 45 min
